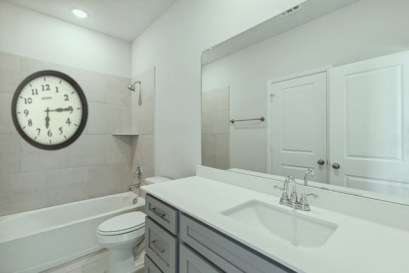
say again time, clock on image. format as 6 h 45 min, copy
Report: 6 h 15 min
